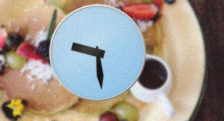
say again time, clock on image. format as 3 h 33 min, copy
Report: 9 h 29 min
